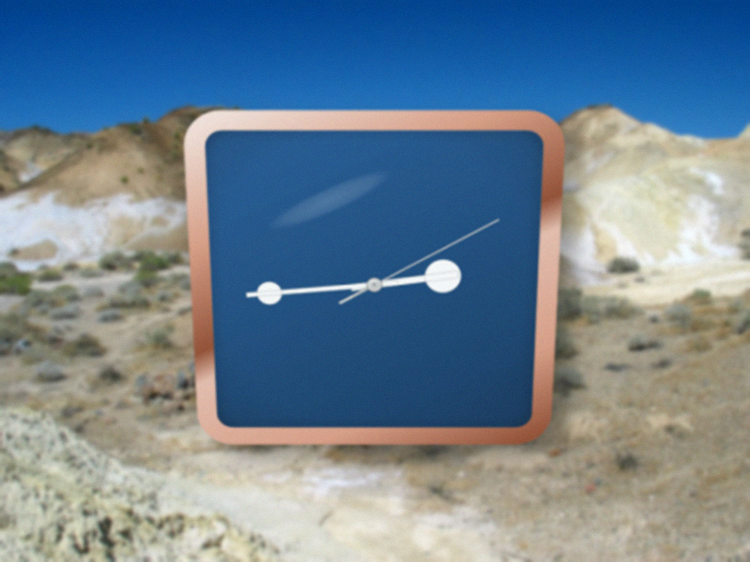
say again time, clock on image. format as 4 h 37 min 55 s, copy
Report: 2 h 44 min 10 s
